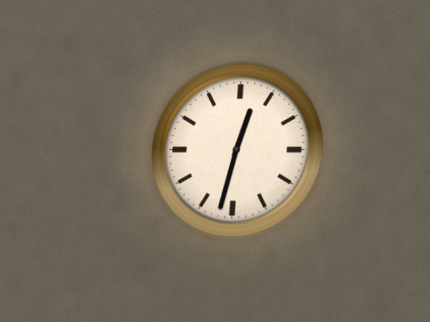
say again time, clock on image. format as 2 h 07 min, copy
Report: 12 h 32 min
